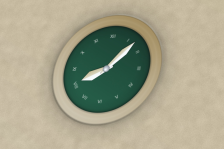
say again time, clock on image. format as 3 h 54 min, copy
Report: 8 h 07 min
